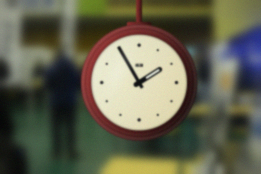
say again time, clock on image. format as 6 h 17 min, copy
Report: 1 h 55 min
